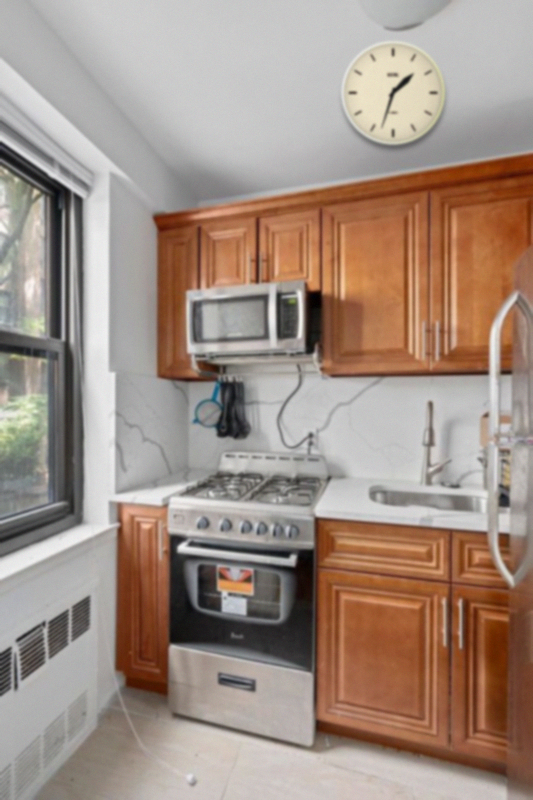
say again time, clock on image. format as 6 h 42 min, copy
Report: 1 h 33 min
